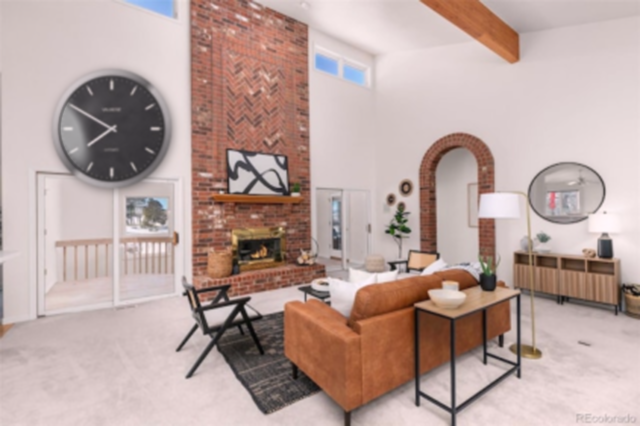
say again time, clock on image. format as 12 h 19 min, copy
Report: 7 h 50 min
